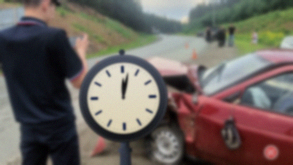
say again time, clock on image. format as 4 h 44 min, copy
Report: 12 h 02 min
